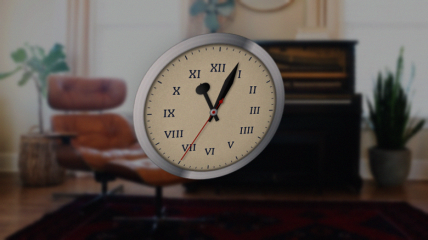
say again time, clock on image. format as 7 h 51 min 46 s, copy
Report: 11 h 03 min 35 s
